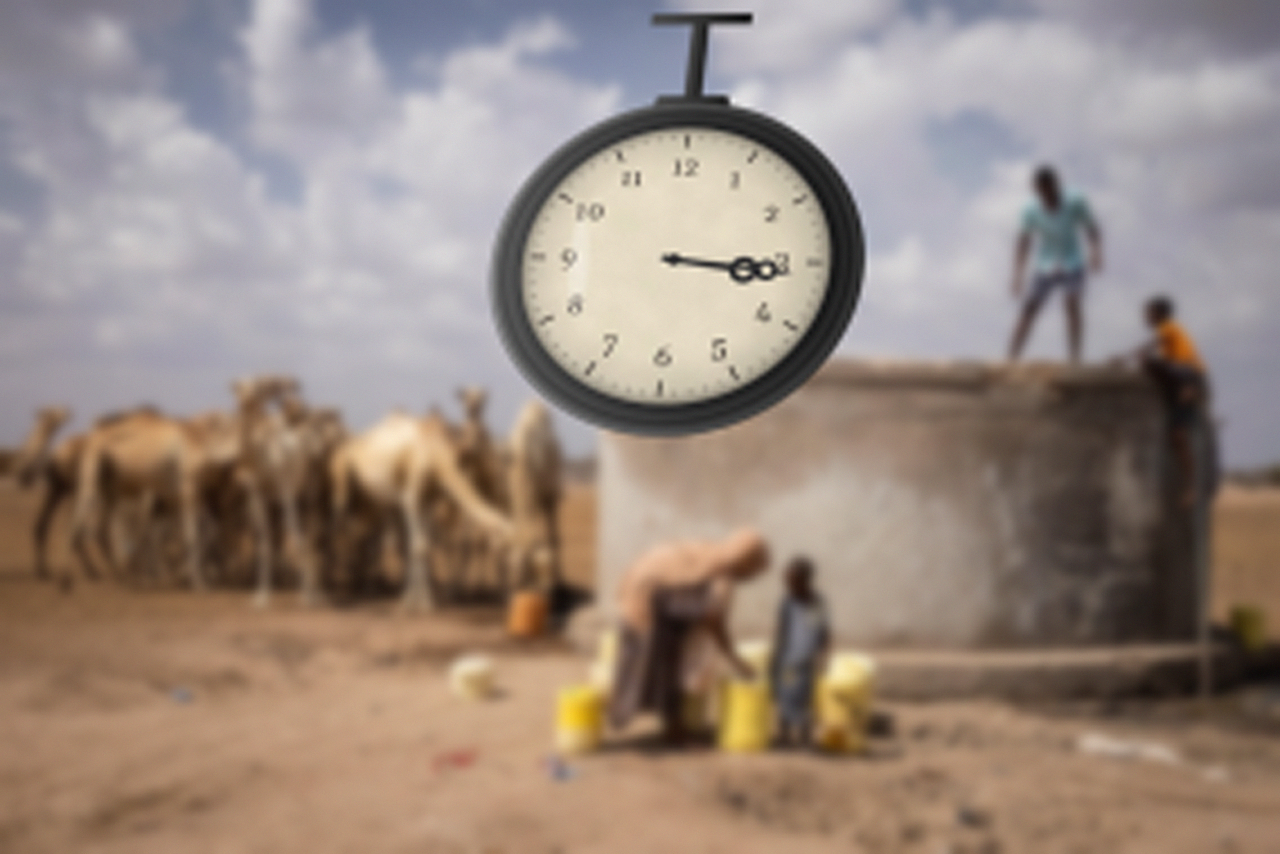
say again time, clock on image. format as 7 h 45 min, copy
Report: 3 h 16 min
